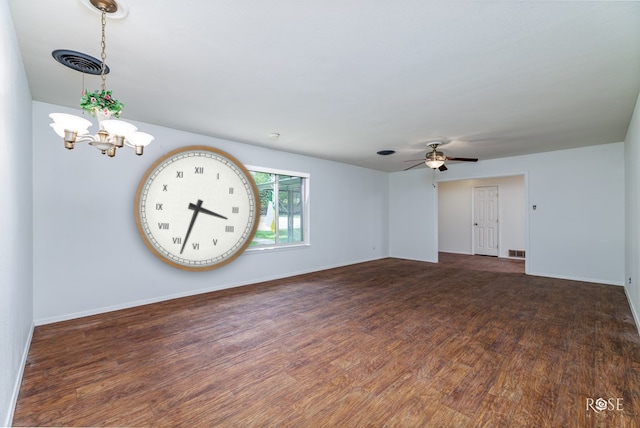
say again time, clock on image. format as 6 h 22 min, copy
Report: 3 h 33 min
